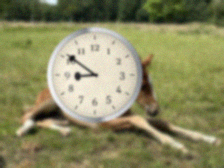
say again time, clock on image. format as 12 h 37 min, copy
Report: 8 h 51 min
